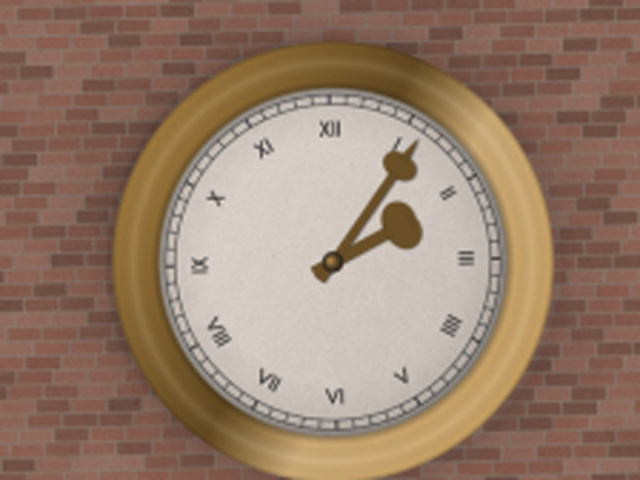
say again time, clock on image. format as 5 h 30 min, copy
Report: 2 h 06 min
